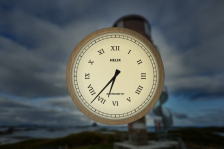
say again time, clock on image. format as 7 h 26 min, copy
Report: 6 h 37 min
